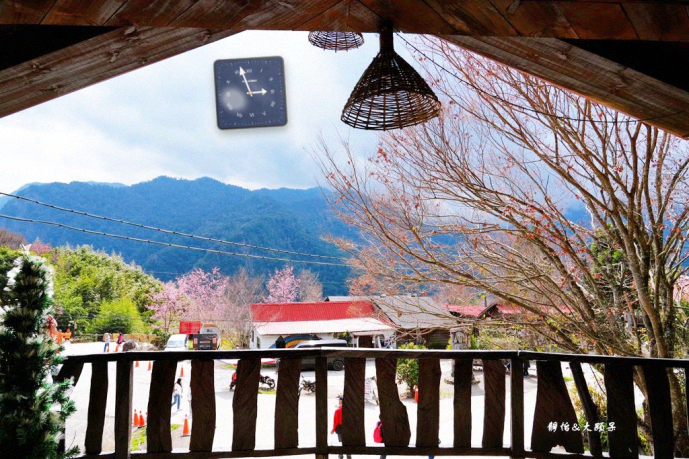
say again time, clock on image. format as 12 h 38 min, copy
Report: 2 h 57 min
